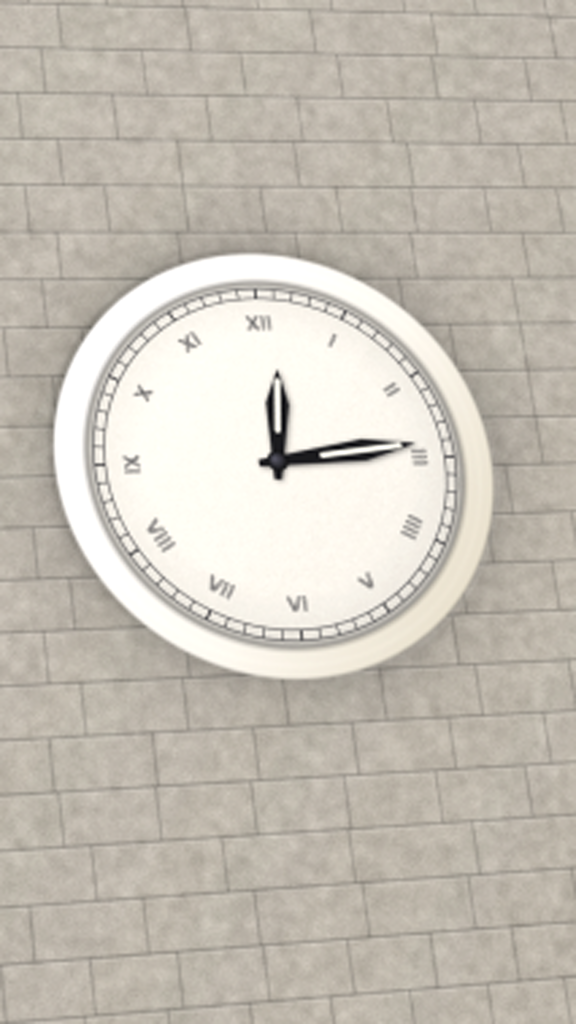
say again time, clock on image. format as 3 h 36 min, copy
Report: 12 h 14 min
